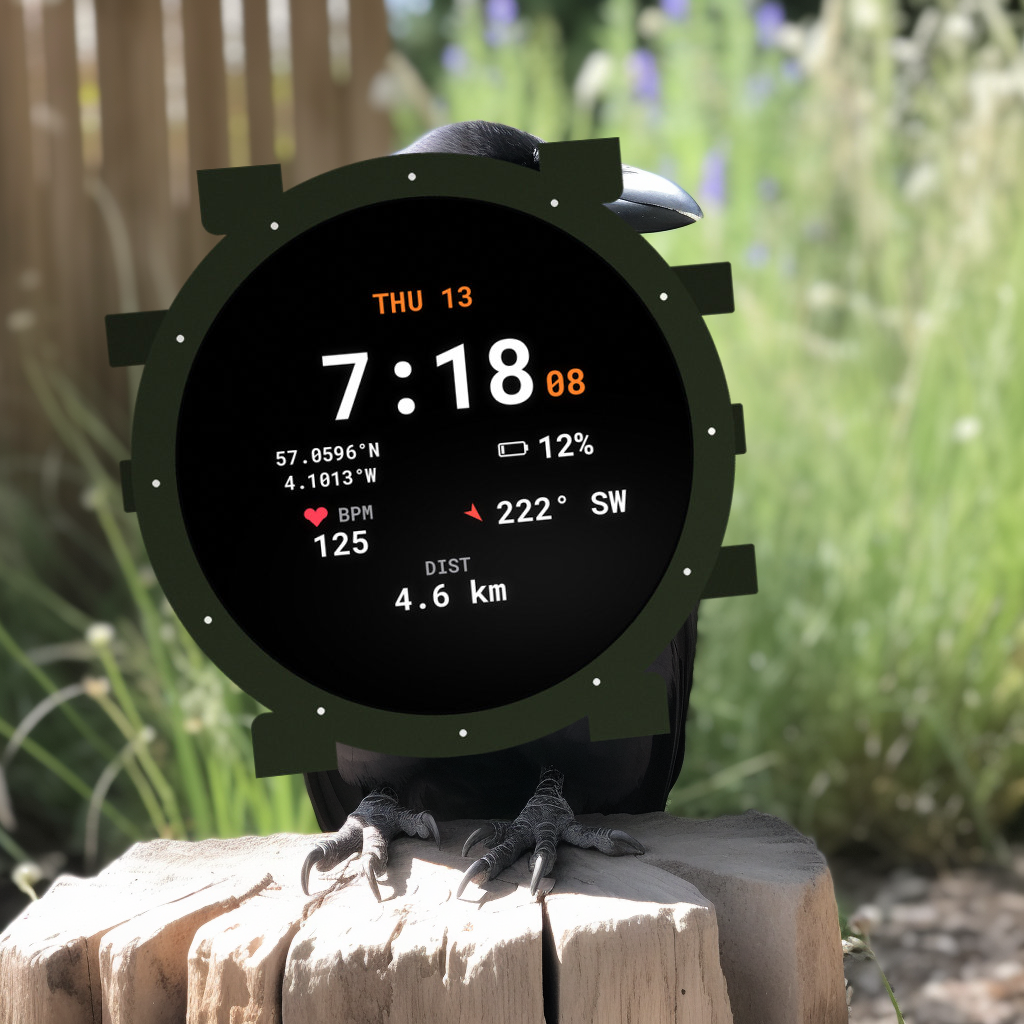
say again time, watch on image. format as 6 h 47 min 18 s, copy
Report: 7 h 18 min 08 s
